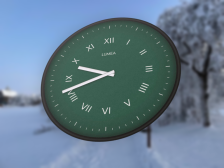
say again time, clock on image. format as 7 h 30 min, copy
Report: 9 h 42 min
